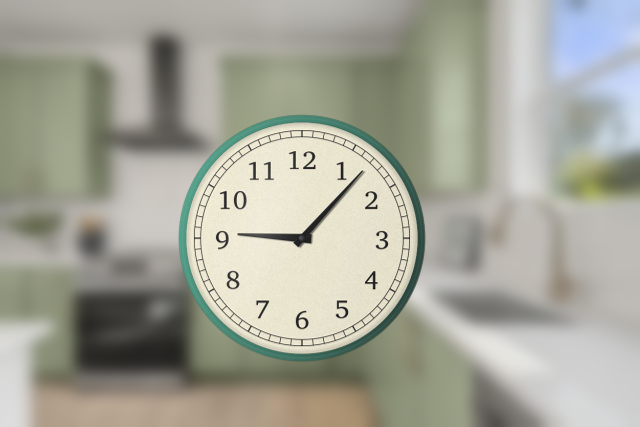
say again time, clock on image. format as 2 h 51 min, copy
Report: 9 h 07 min
